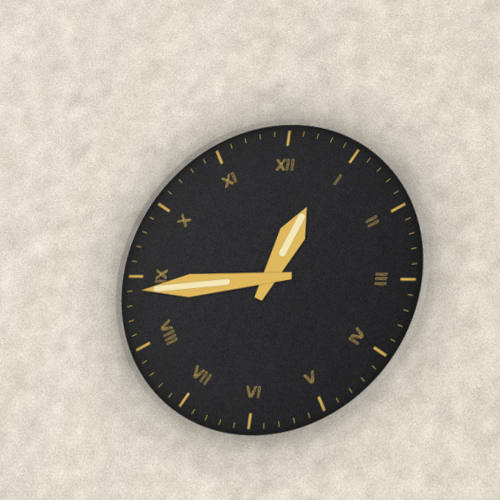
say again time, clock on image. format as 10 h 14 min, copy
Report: 12 h 44 min
